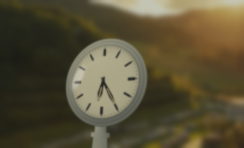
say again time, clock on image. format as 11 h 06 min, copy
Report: 6 h 25 min
